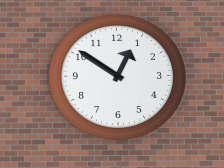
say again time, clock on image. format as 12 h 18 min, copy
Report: 12 h 51 min
